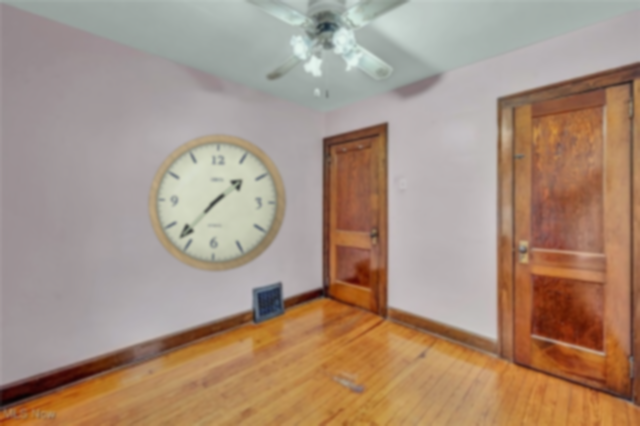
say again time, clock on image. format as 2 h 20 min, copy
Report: 1 h 37 min
